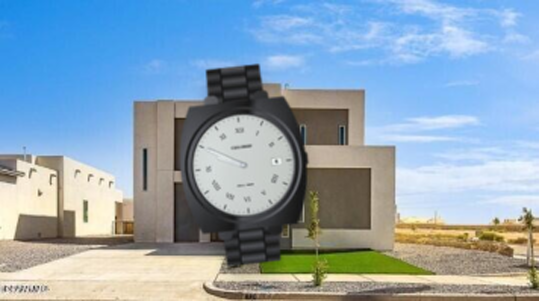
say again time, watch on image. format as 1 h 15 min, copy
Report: 9 h 50 min
